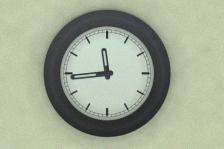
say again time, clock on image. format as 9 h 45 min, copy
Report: 11 h 44 min
